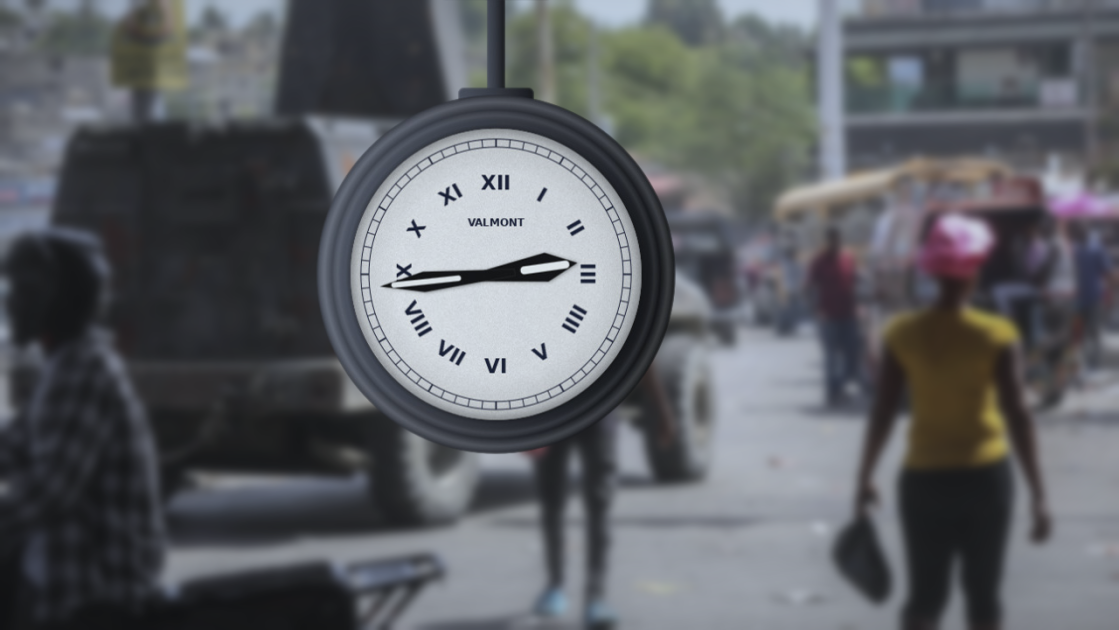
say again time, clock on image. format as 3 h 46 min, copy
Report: 2 h 44 min
